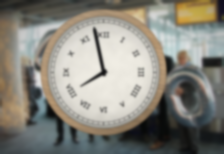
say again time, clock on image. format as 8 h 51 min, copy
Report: 7 h 58 min
